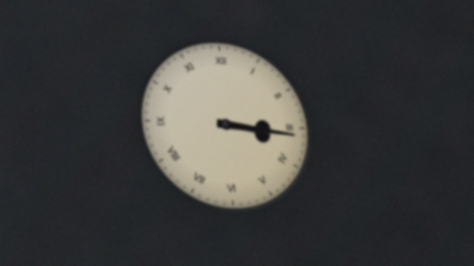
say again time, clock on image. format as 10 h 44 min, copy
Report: 3 h 16 min
